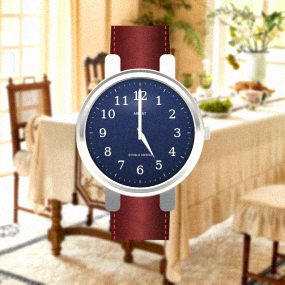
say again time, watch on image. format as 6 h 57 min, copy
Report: 5 h 00 min
